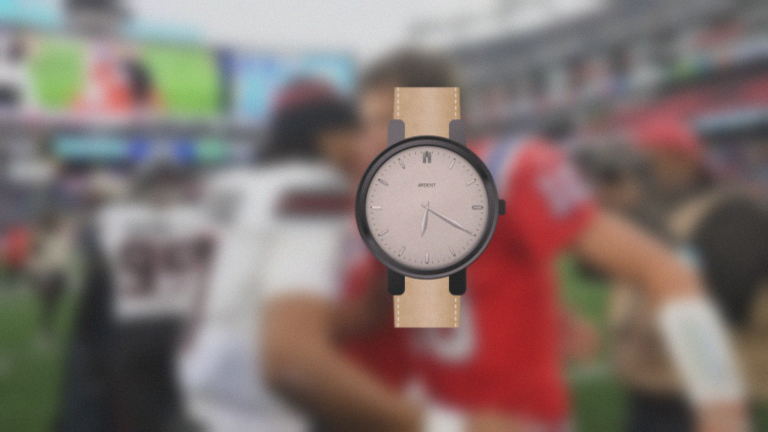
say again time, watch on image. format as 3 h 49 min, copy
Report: 6 h 20 min
